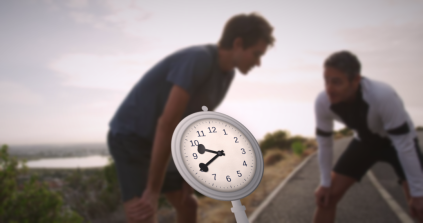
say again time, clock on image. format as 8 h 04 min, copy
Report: 9 h 40 min
